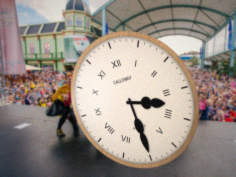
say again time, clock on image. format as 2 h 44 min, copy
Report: 3 h 30 min
